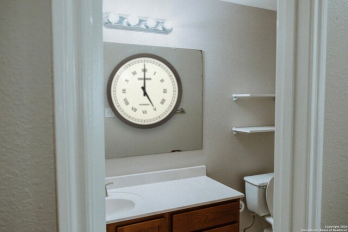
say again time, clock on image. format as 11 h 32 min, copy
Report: 5 h 00 min
